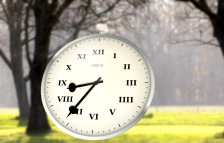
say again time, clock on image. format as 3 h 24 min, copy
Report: 8 h 36 min
